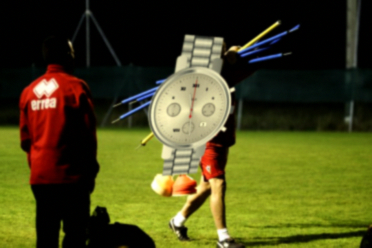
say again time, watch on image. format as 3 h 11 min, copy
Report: 11 h 29 min
